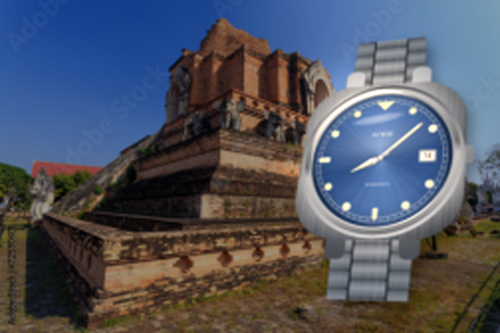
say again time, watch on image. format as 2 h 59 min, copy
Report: 8 h 08 min
